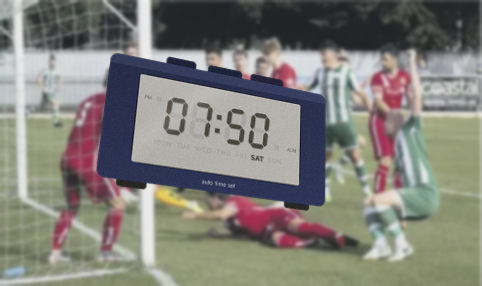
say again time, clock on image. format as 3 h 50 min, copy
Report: 7 h 50 min
